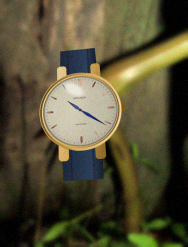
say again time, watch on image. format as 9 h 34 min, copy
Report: 10 h 21 min
